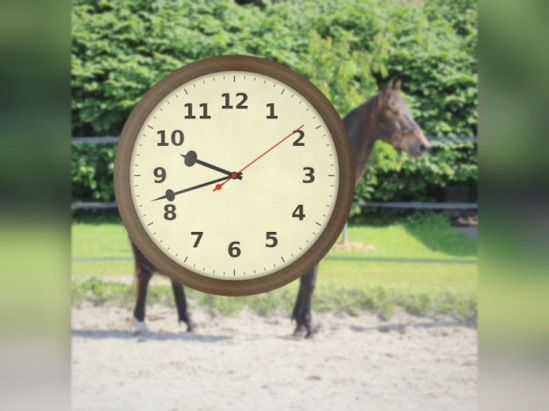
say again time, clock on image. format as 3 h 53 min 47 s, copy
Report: 9 h 42 min 09 s
